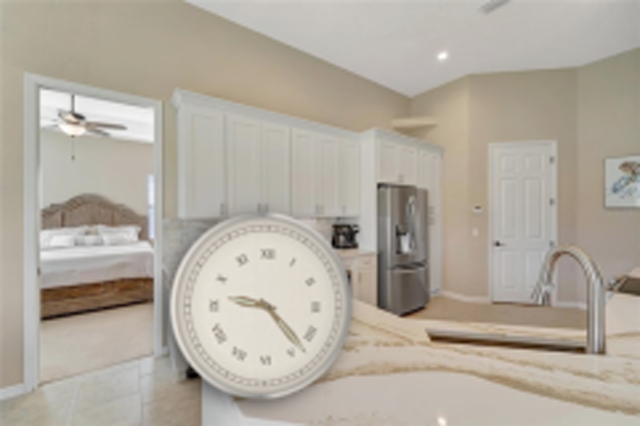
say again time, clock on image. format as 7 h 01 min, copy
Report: 9 h 23 min
